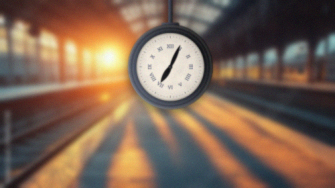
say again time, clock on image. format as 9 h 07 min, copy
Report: 7 h 04 min
